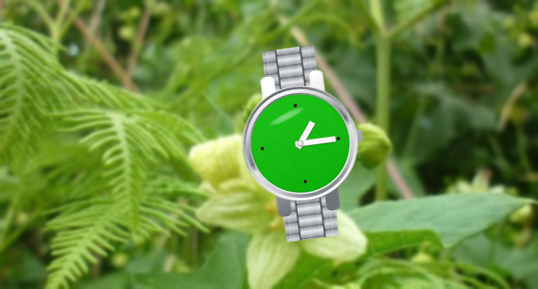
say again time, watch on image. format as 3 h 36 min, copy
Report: 1 h 15 min
